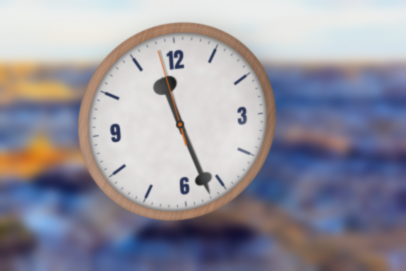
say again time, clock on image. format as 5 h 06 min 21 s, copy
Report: 11 h 26 min 58 s
